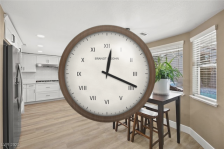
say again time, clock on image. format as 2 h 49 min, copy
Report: 12 h 19 min
